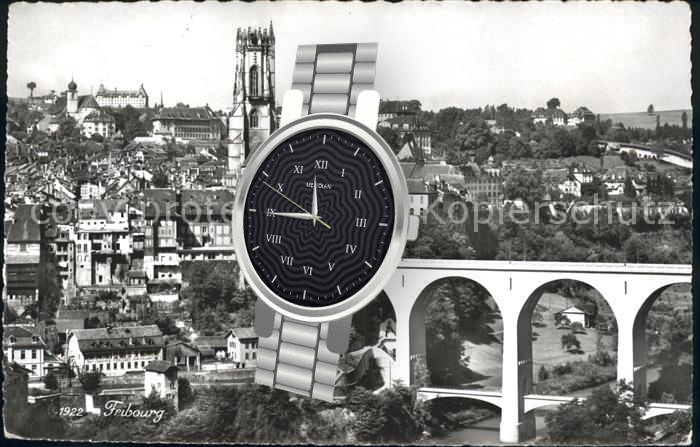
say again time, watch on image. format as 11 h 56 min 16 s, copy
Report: 11 h 44 min 49 s
